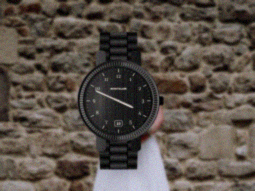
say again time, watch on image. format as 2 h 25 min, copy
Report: 3 h 49 min
